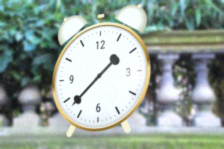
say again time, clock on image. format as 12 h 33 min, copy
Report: 1 h 38 min
